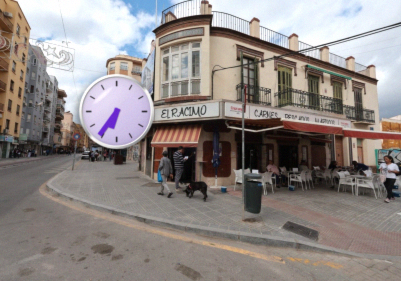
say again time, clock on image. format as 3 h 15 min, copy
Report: 6 h 36 min
